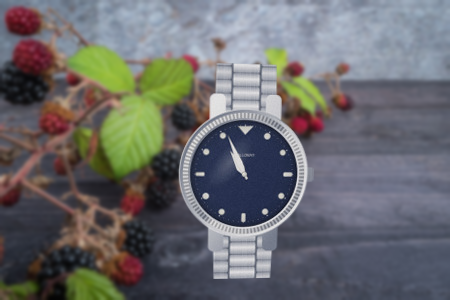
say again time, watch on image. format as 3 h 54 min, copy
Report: 10 h 56 min
